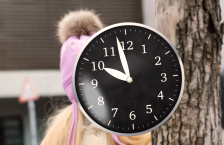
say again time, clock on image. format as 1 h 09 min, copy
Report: 9 h 58 min
